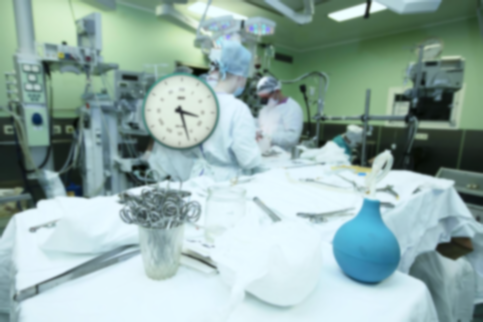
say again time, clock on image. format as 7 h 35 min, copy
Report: 3 h 27 min
